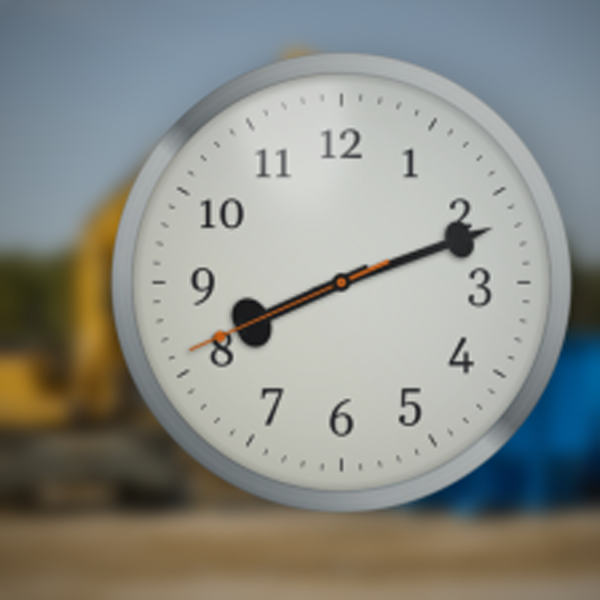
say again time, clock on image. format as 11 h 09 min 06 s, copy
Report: 8 h 11 min 41 s
